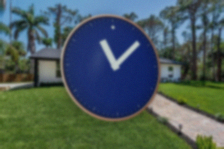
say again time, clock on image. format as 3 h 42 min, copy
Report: 11 h 08 min
